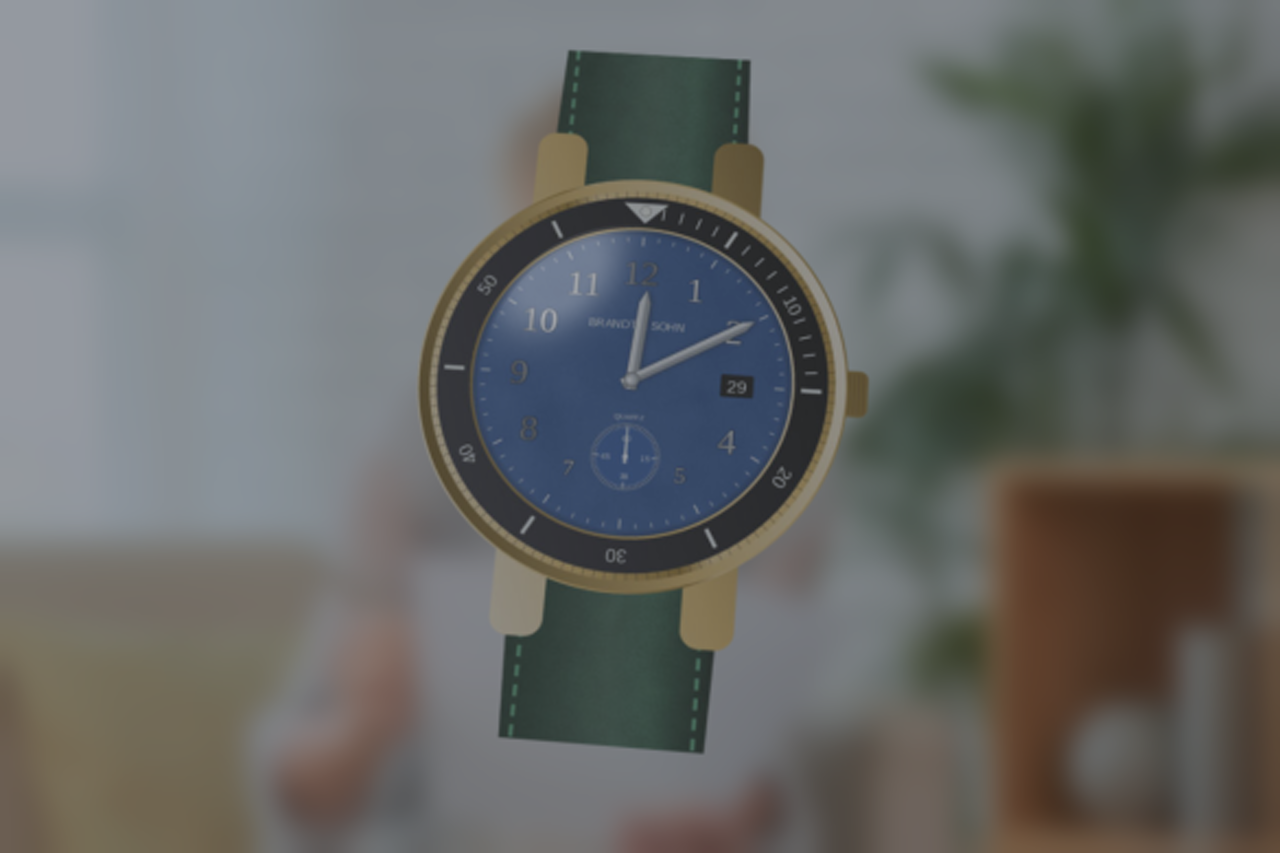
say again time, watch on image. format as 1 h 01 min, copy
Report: 12 h 10 min
